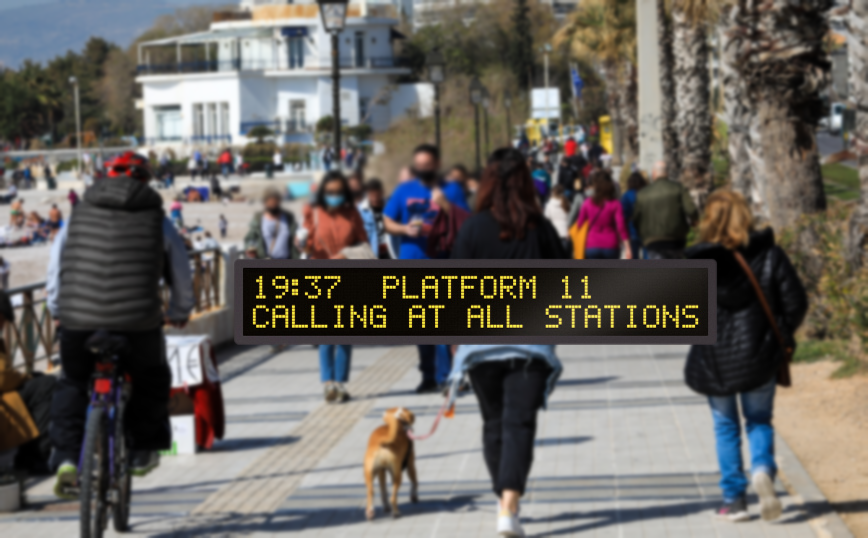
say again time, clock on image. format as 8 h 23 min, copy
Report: 19 h 37 min
